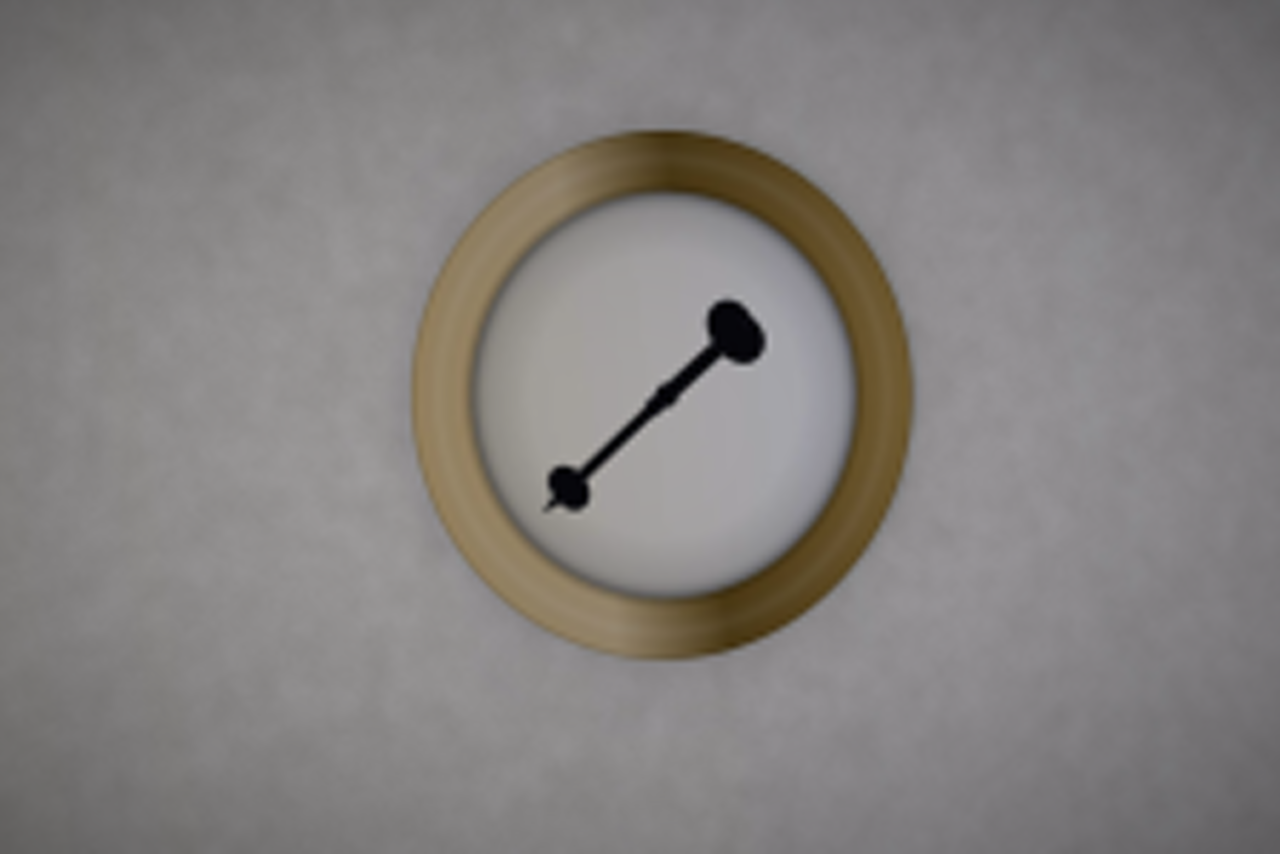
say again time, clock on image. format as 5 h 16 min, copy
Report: 1 h 38 min
